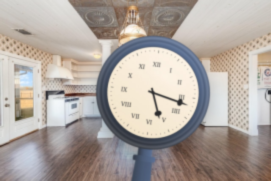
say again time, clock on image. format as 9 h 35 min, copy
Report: 5 h 17 min
